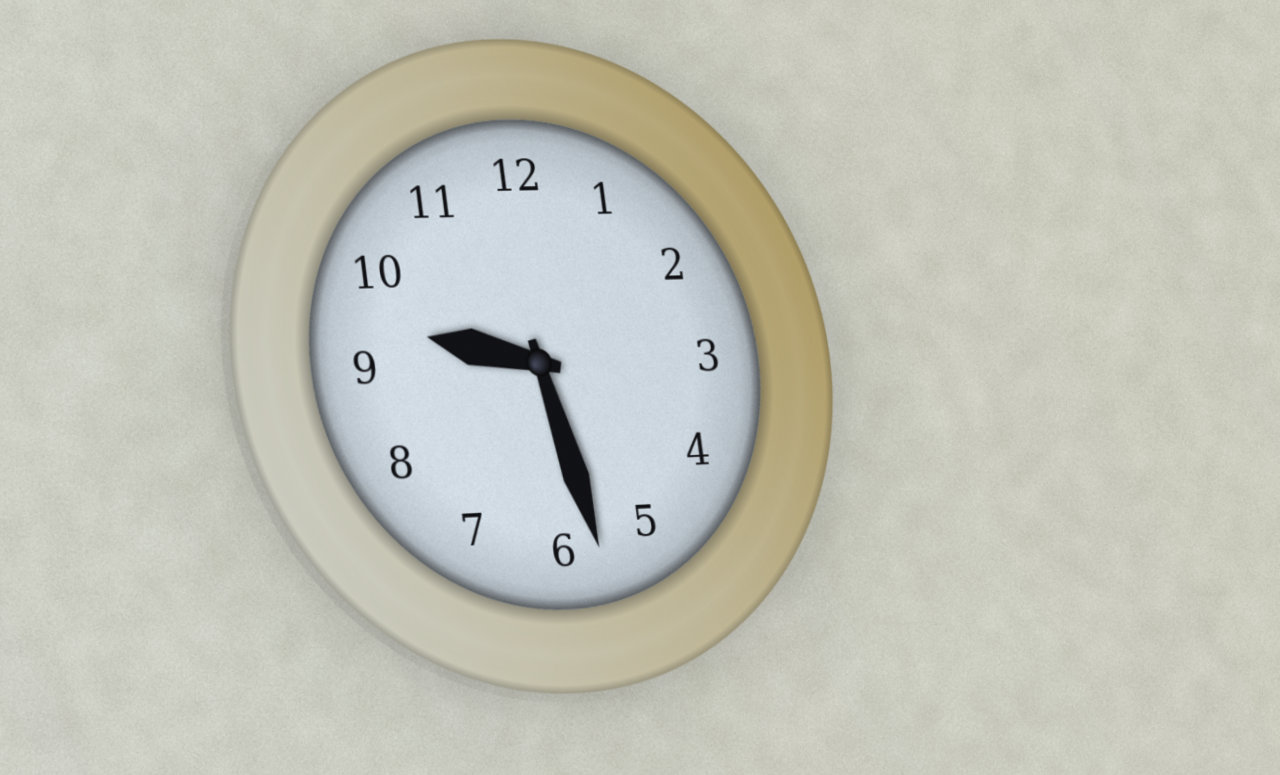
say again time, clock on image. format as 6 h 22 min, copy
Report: 9 h 28 min
